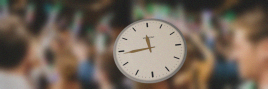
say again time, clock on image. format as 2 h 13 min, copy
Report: 11 h 44 min
